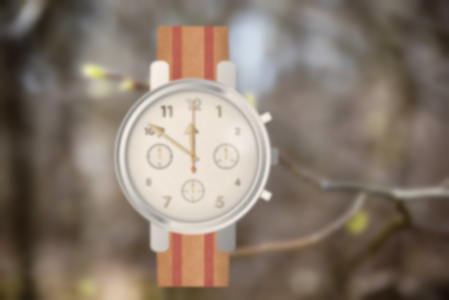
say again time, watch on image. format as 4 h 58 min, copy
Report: 11 h 51 min
